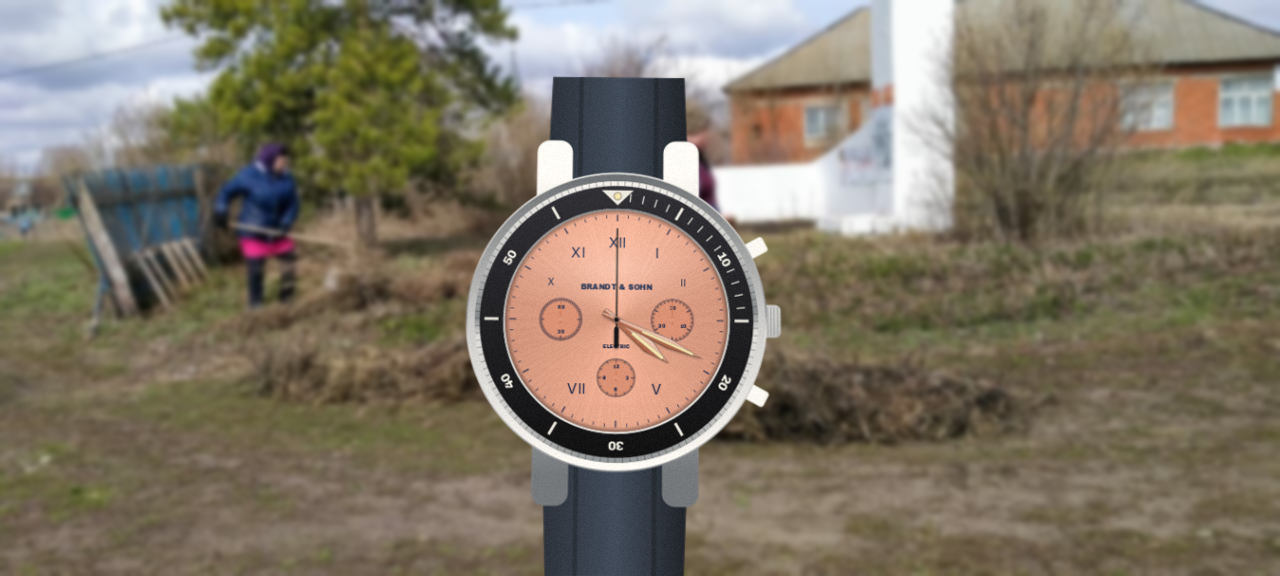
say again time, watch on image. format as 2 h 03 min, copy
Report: 4 h 19 min
